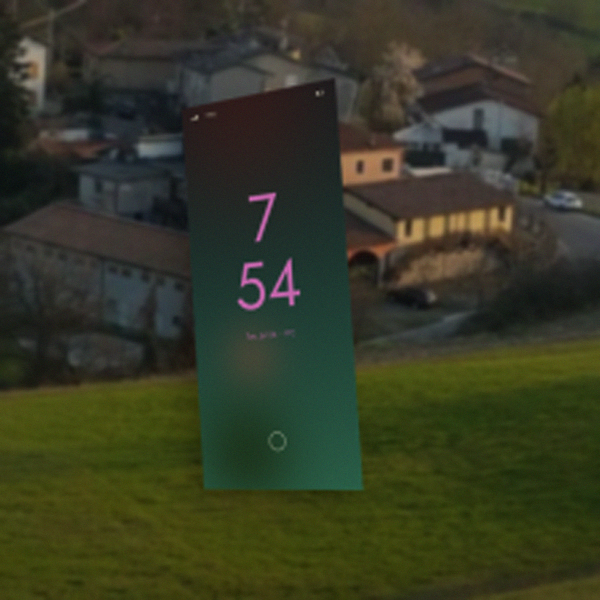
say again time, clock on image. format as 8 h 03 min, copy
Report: 7 h 54 min
